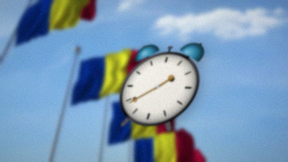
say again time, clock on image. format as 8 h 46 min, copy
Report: 1 h 39 min
